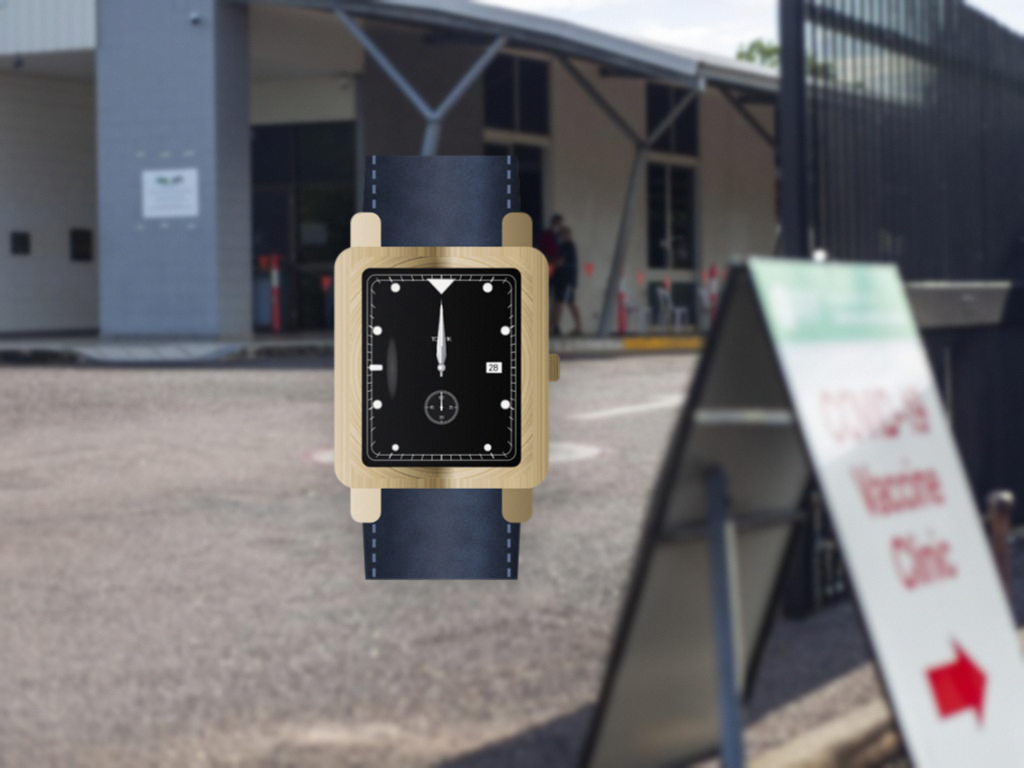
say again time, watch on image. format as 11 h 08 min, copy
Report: 12 h 00 min
